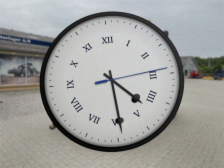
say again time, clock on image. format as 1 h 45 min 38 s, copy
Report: 4 h 29 min 14 s
